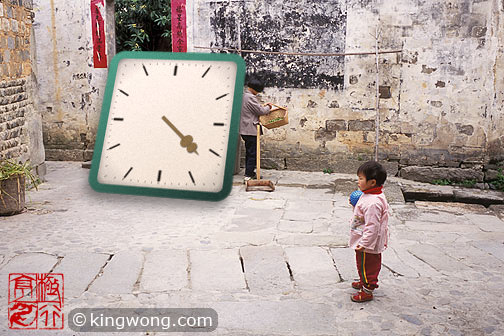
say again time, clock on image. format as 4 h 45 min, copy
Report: 4 h 22 min
